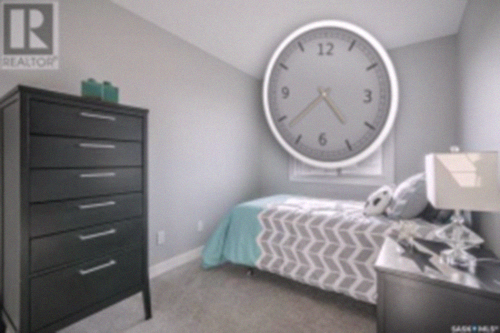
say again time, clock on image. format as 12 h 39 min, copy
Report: 4 h 38 min
